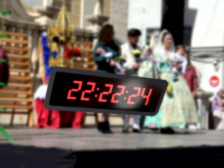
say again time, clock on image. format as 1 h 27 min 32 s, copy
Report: 22 h 22 min 24 s
